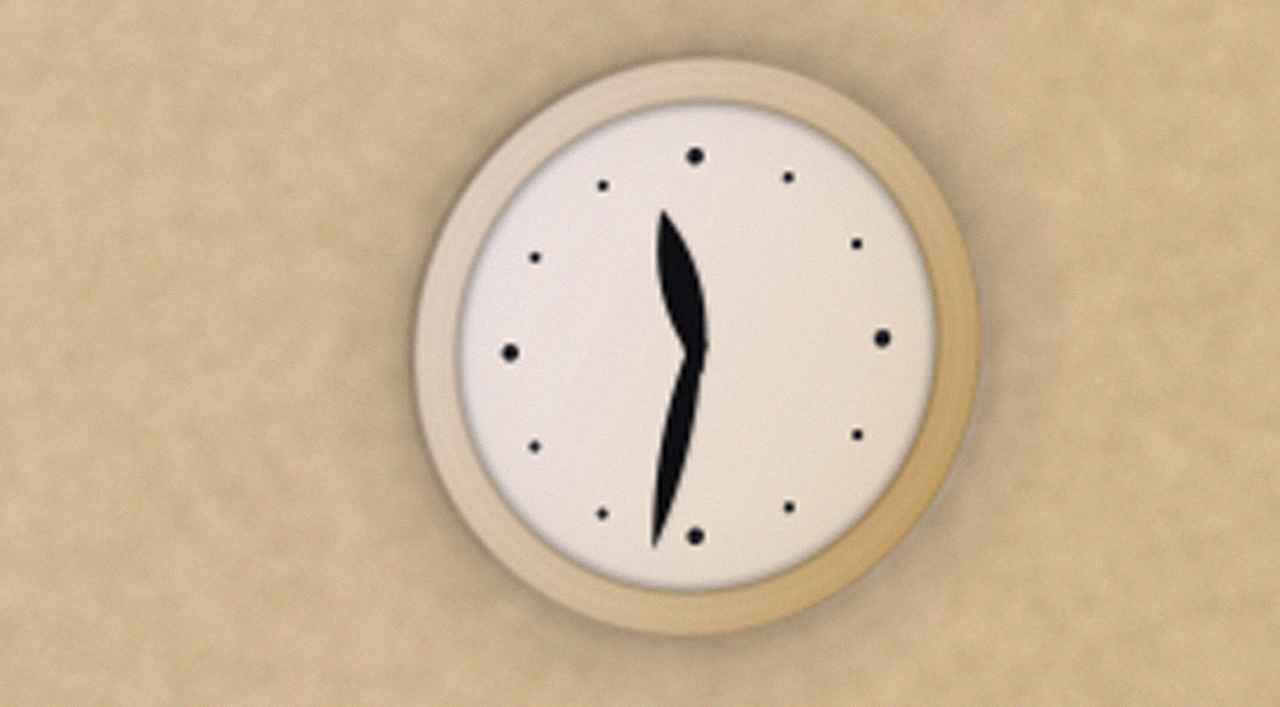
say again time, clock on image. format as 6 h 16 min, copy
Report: 11 h 32 min
